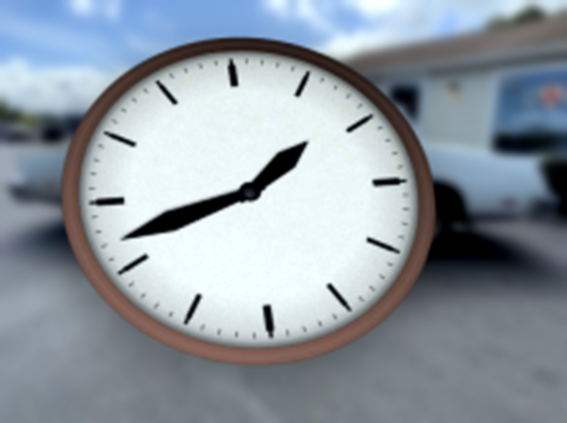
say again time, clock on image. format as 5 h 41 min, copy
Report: 1 h 42 min
